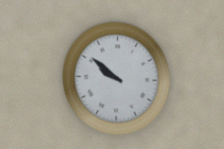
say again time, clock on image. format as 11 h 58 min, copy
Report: 9 h 51 min
